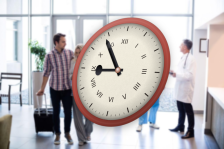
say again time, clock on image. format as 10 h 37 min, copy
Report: 8 h 54 min
